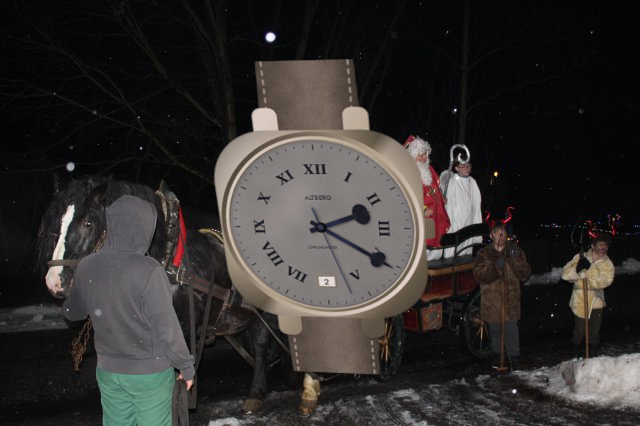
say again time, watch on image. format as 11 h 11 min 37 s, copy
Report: 2 h 20 min 27 s
